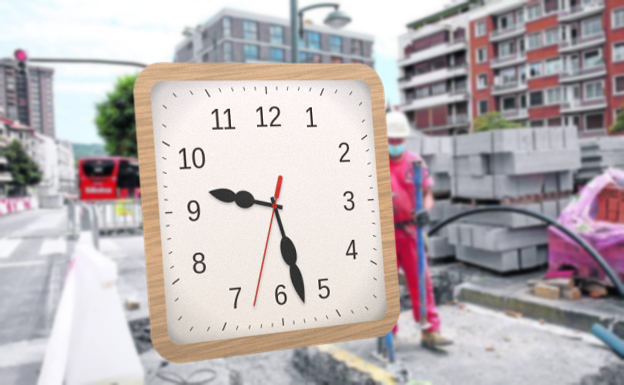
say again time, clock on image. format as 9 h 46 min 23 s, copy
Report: 9 h 27 min 33 s
